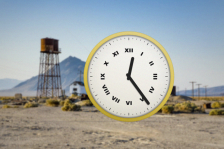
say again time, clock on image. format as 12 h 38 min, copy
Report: 12 h 24 min
